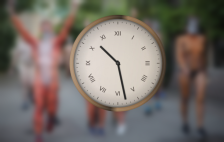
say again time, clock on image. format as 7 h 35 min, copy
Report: 10 h 28 min
